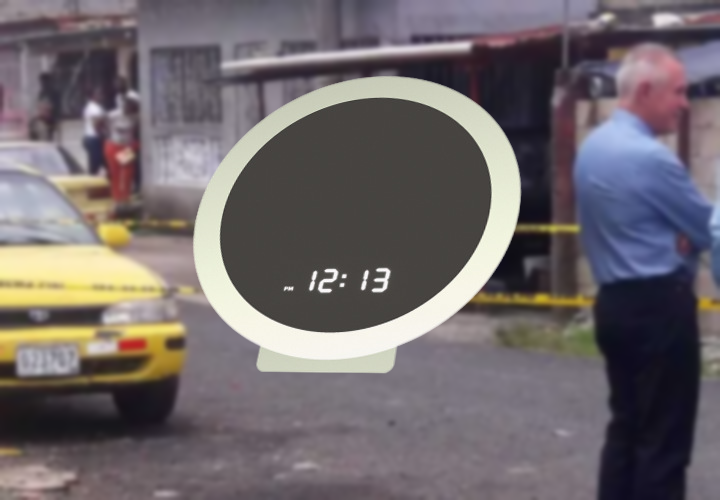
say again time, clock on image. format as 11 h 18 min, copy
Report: 12 h 13 min
